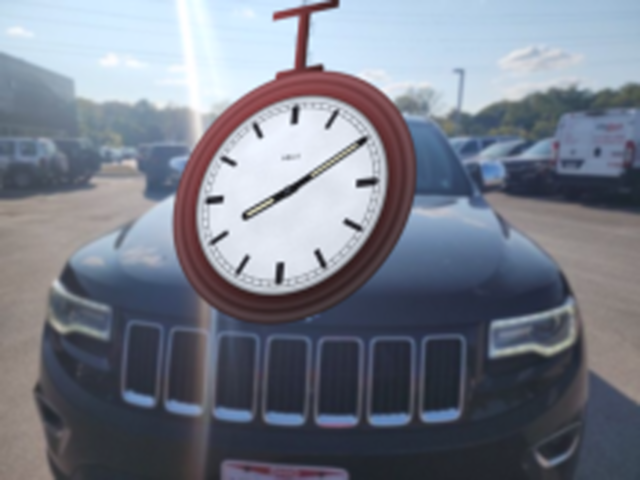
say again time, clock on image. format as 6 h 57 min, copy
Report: 8 h 10 min
